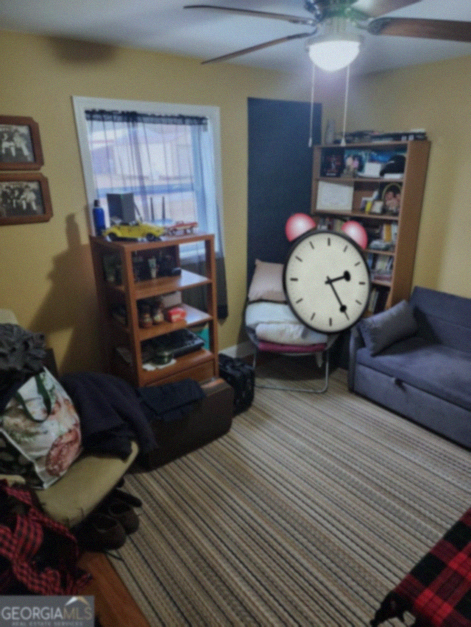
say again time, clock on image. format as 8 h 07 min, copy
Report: 2 h 25 min
